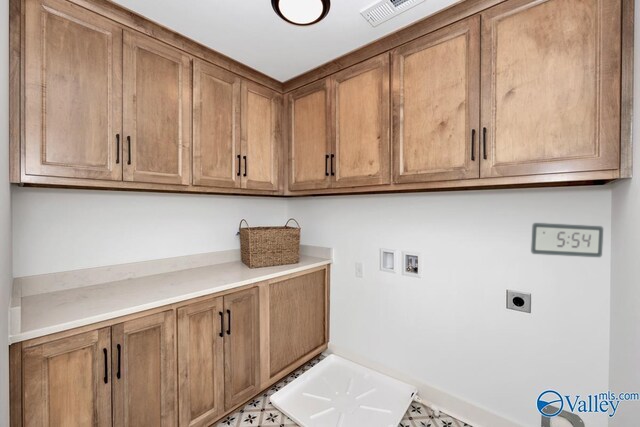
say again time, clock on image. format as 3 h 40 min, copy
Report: 5 h 54 min
